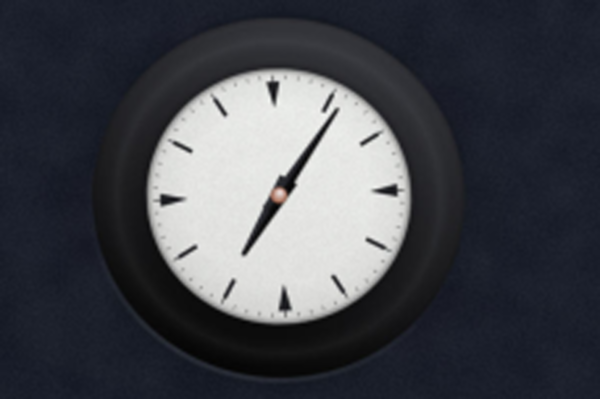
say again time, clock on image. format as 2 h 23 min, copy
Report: 7 h 06 min
